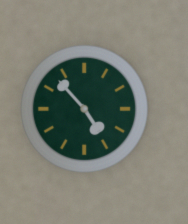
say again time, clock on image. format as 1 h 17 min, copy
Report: 4 h 53 min
